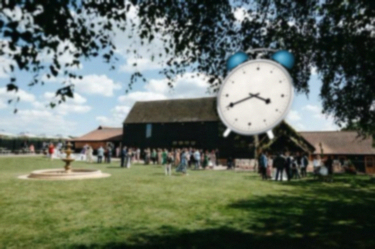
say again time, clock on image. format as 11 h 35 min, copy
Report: 3 h 41 min
